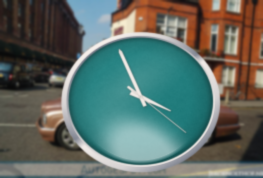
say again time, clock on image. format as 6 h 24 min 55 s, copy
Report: 3 h 56 min 22 s
